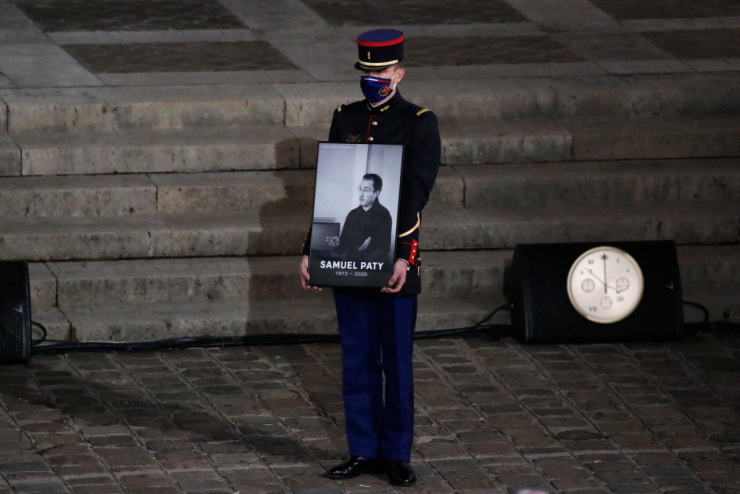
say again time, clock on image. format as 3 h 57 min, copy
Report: 3 h 52 min
